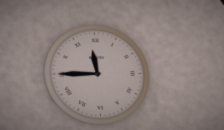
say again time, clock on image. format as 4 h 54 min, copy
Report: 11 h 45 min
